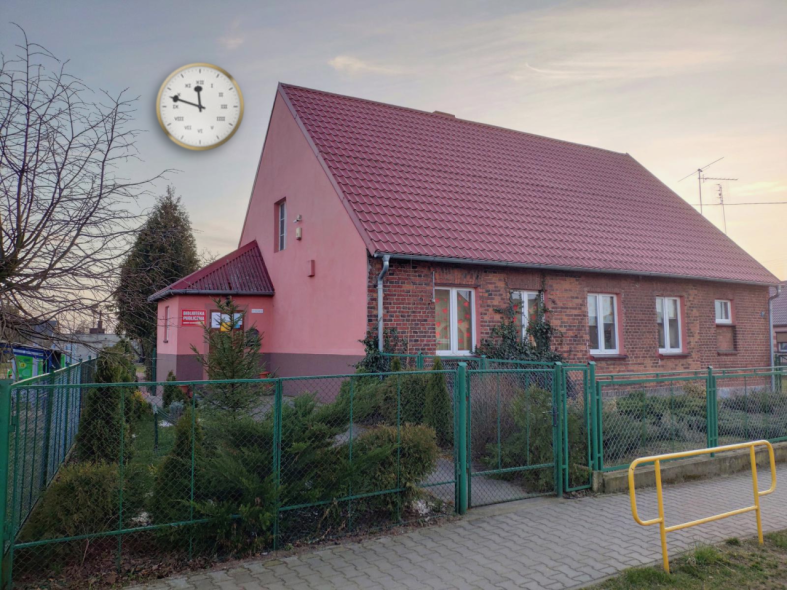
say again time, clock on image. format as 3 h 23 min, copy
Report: 11 h 48 min
